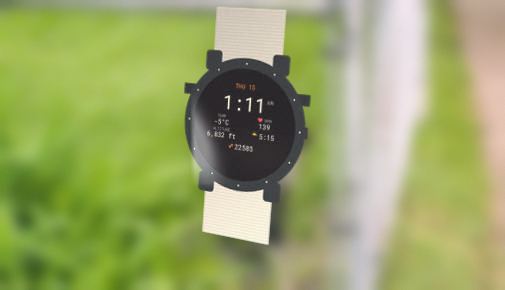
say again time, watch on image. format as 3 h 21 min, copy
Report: 1 h 11 min
